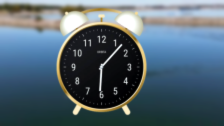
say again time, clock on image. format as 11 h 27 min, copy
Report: 6 h 07 min
